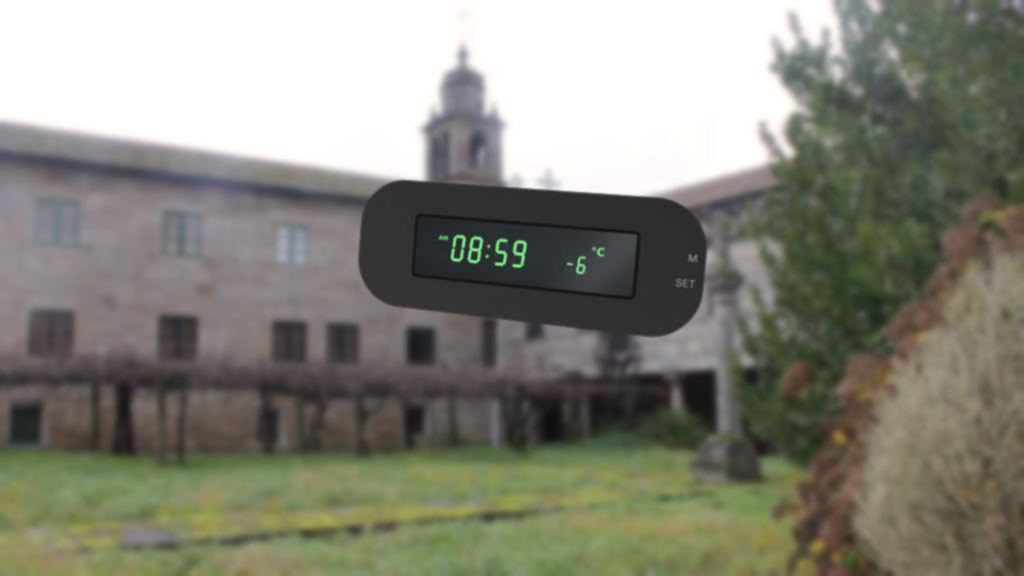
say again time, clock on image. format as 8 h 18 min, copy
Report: 8 h 59 min
